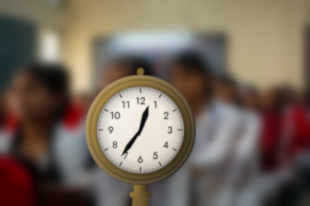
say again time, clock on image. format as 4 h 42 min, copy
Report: 12 h 36 min
